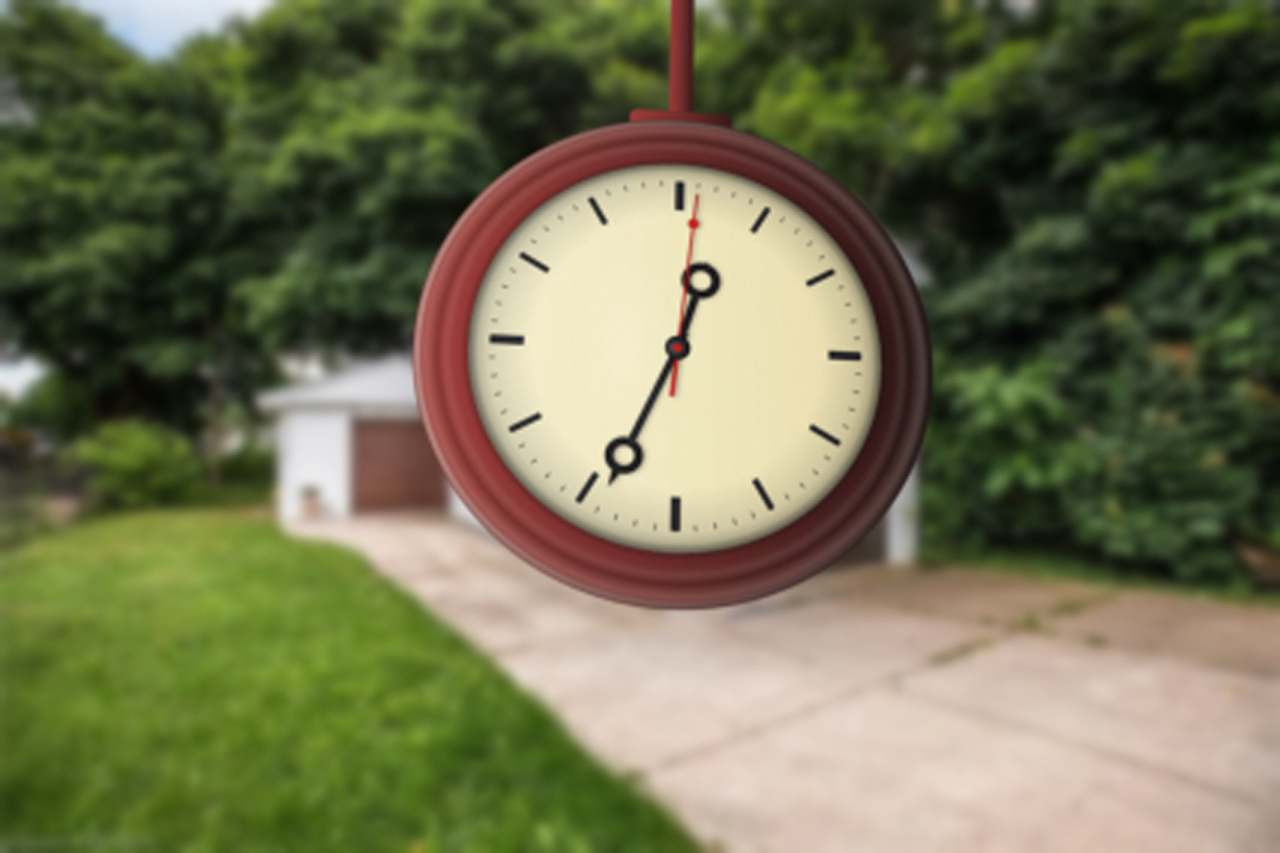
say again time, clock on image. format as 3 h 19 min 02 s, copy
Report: 12 h 34 min 01 s
